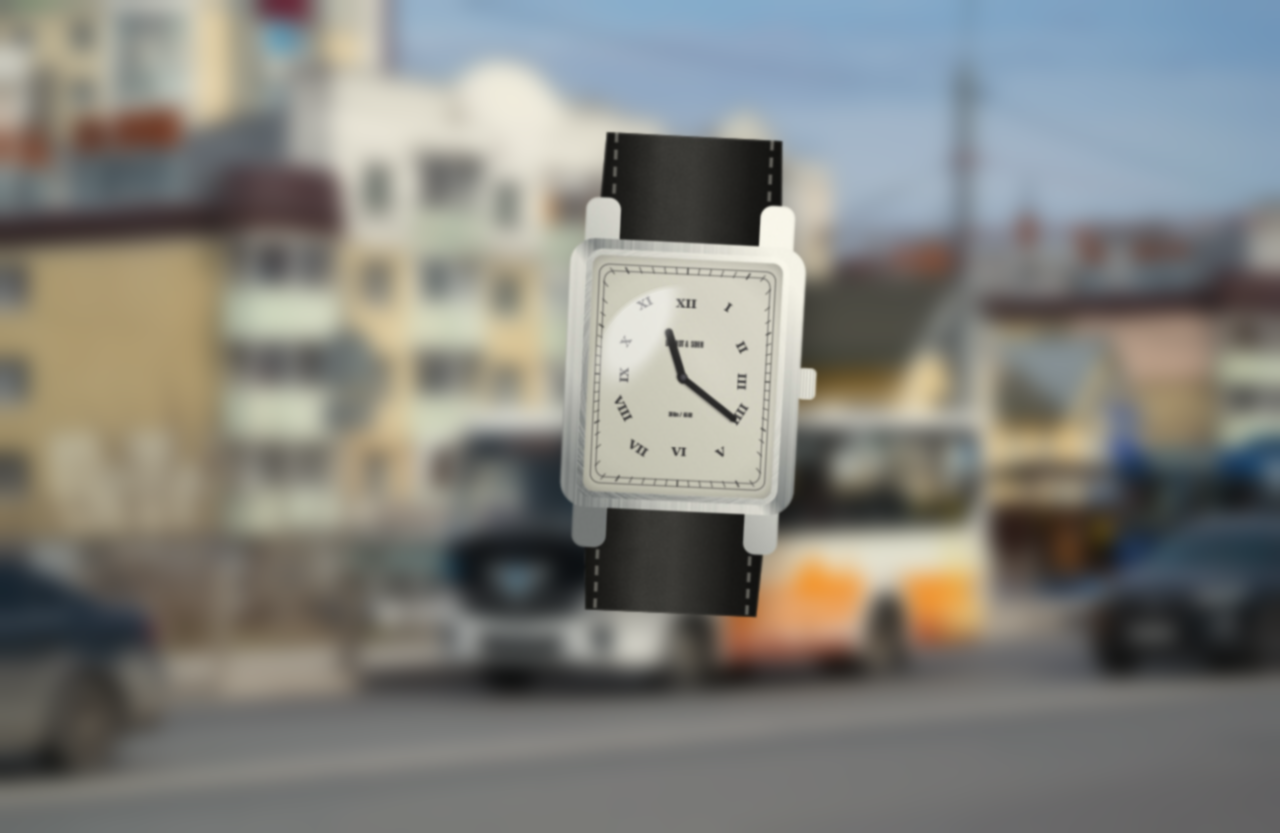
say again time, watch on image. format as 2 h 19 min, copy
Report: 11 h 21 min
